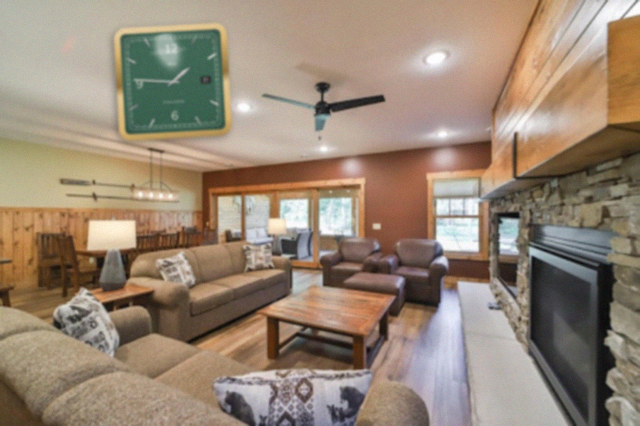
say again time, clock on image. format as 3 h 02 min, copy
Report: 1 h 46 min
